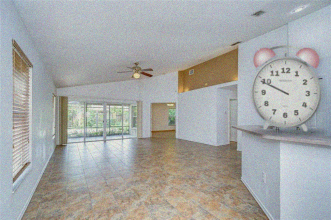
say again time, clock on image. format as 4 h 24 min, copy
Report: 9 h 49 min
